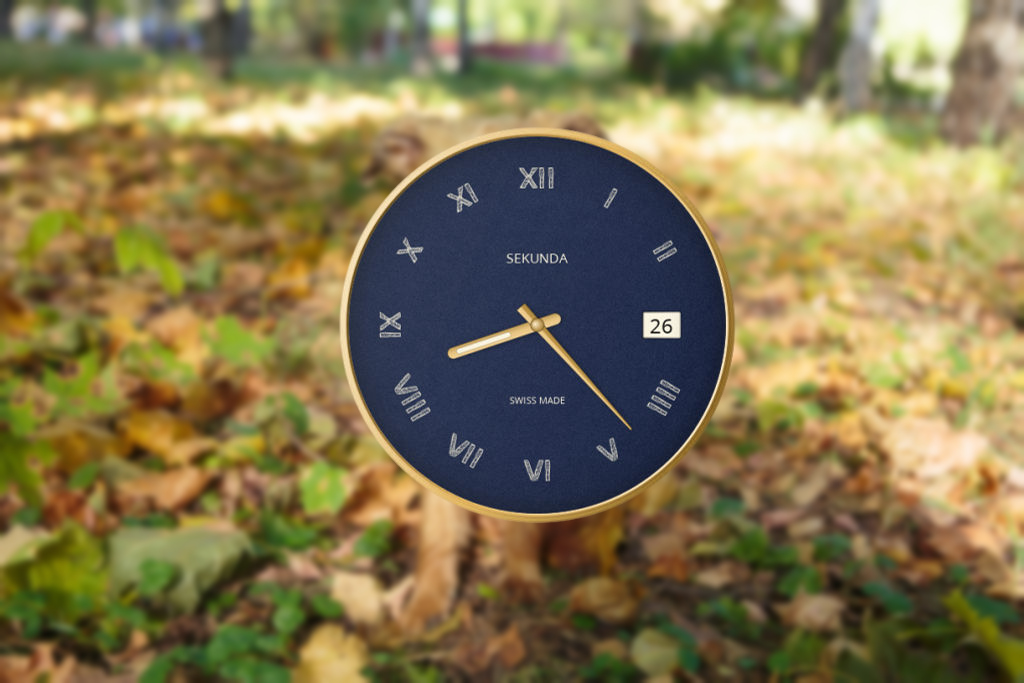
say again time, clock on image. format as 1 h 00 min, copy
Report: 8 h 23 min
